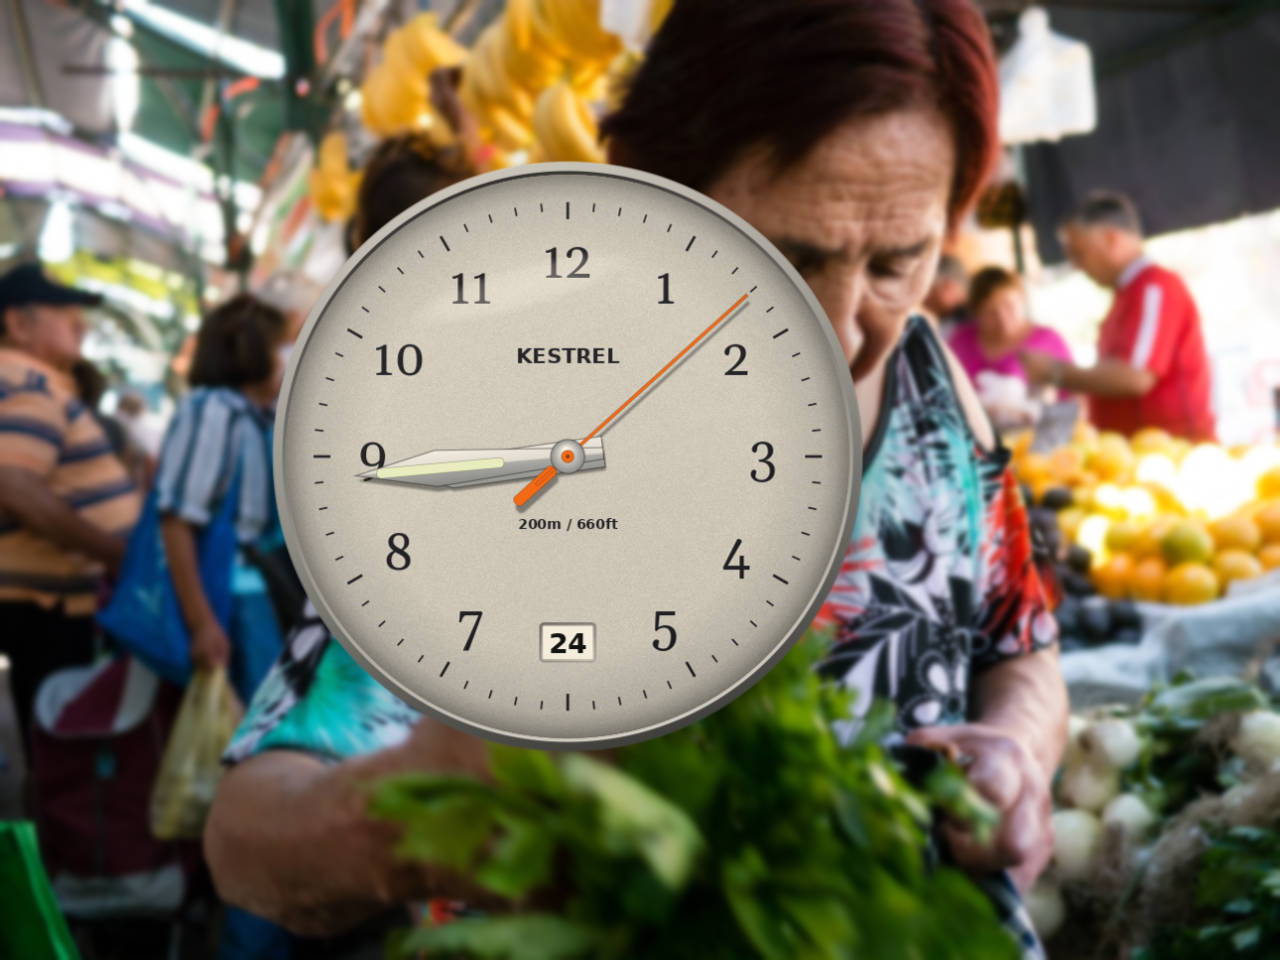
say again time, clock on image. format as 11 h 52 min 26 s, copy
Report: 8 h 44 min 08 s
